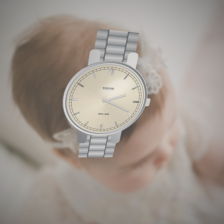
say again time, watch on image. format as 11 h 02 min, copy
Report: 2 h 19 min
